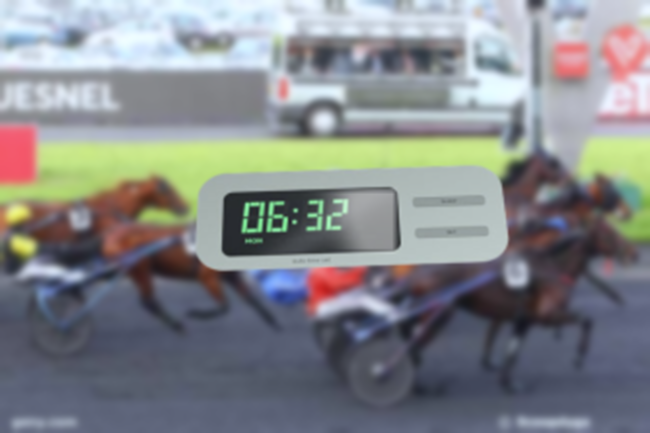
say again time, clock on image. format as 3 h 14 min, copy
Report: 6 h 32 min
